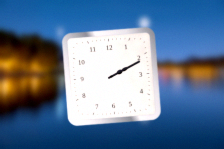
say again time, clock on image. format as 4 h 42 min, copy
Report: 2 h 11 min
